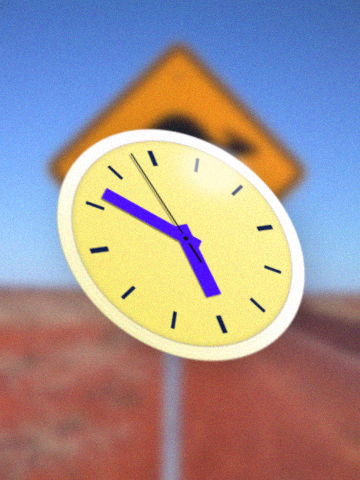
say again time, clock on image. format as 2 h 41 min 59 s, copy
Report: 5 h 51 min 58 s
